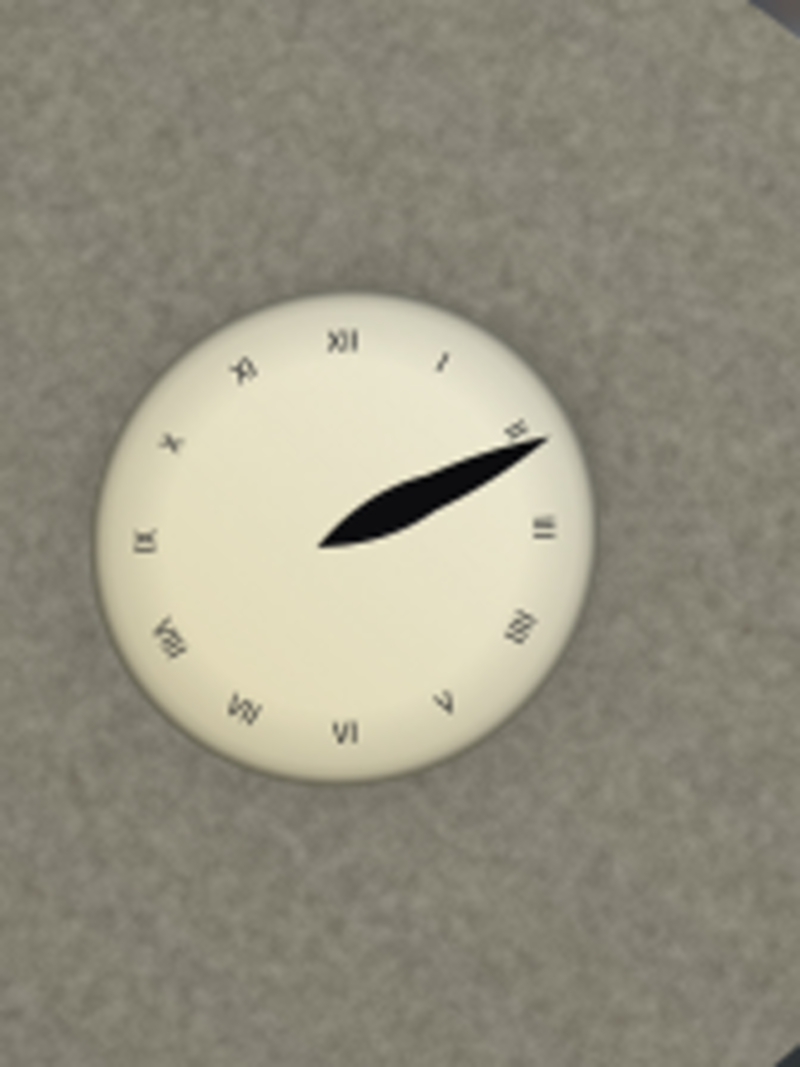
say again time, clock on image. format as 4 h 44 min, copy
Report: 2 h 11 min
